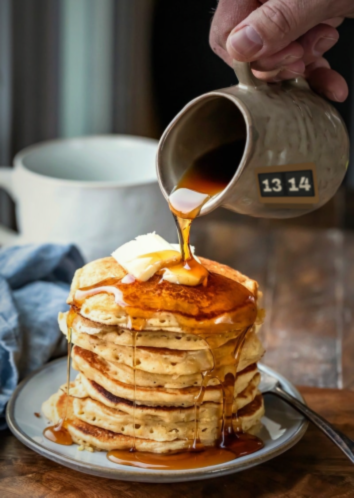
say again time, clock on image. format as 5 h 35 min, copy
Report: 13 h 14 min
